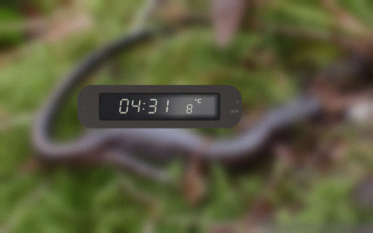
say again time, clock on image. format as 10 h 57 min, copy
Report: 4 h 31 min
